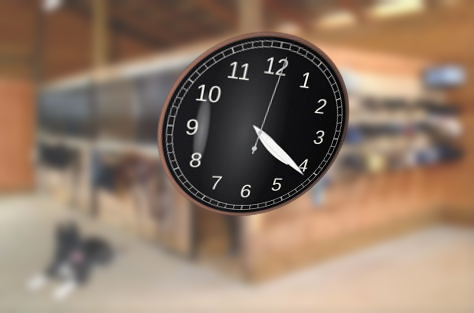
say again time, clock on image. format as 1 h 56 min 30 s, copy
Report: 4 h 21 min 01 s
